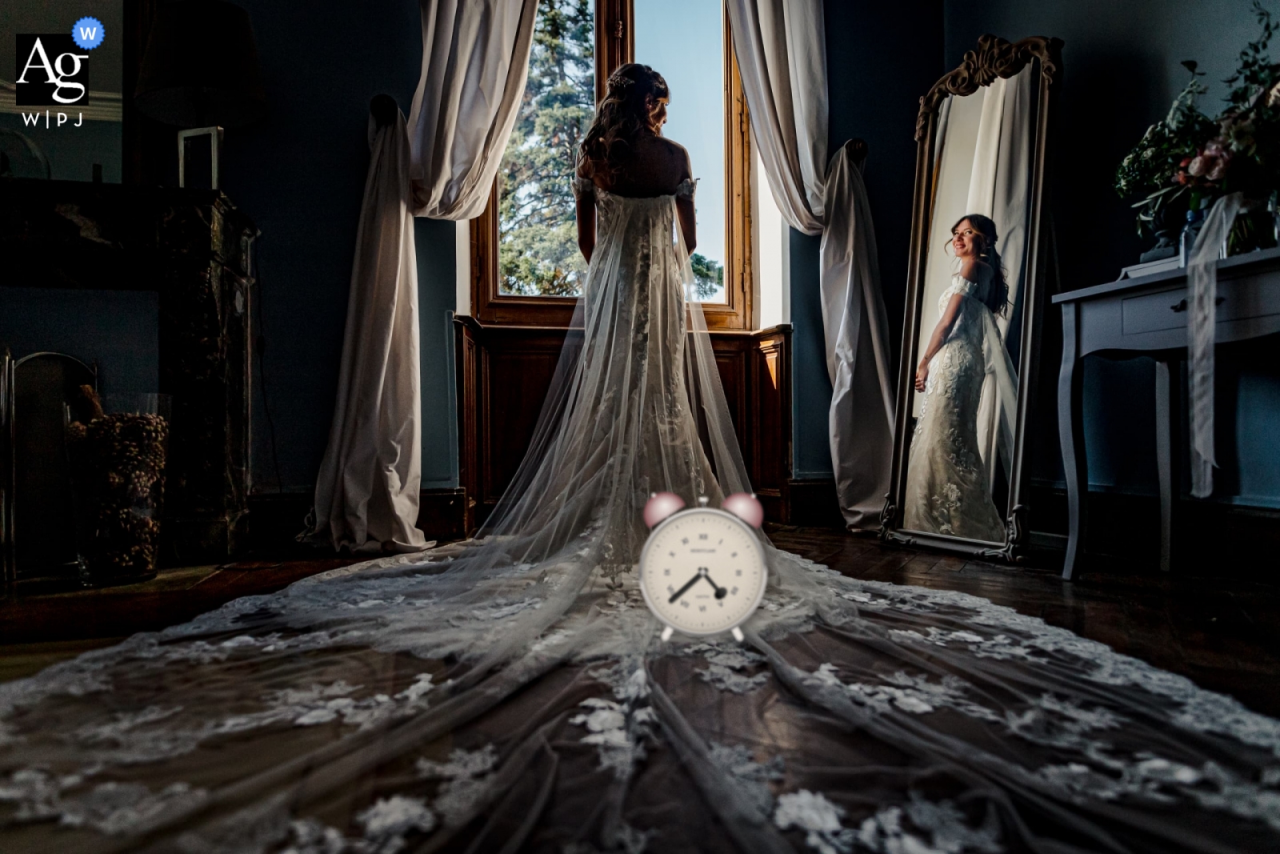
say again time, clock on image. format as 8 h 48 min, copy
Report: 4 h 38 min
